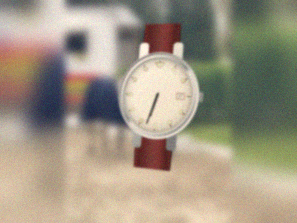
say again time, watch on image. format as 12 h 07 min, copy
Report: 6 h 33 min
